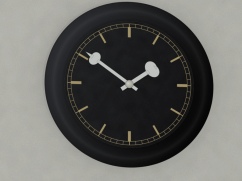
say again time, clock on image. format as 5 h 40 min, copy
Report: 1 h 51 min
